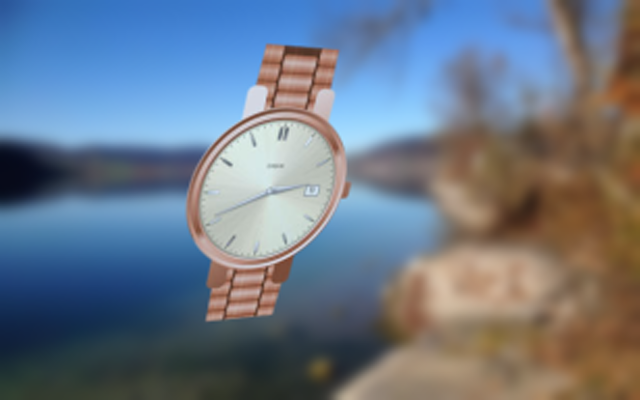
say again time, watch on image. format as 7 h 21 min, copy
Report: 2 h 41 min
